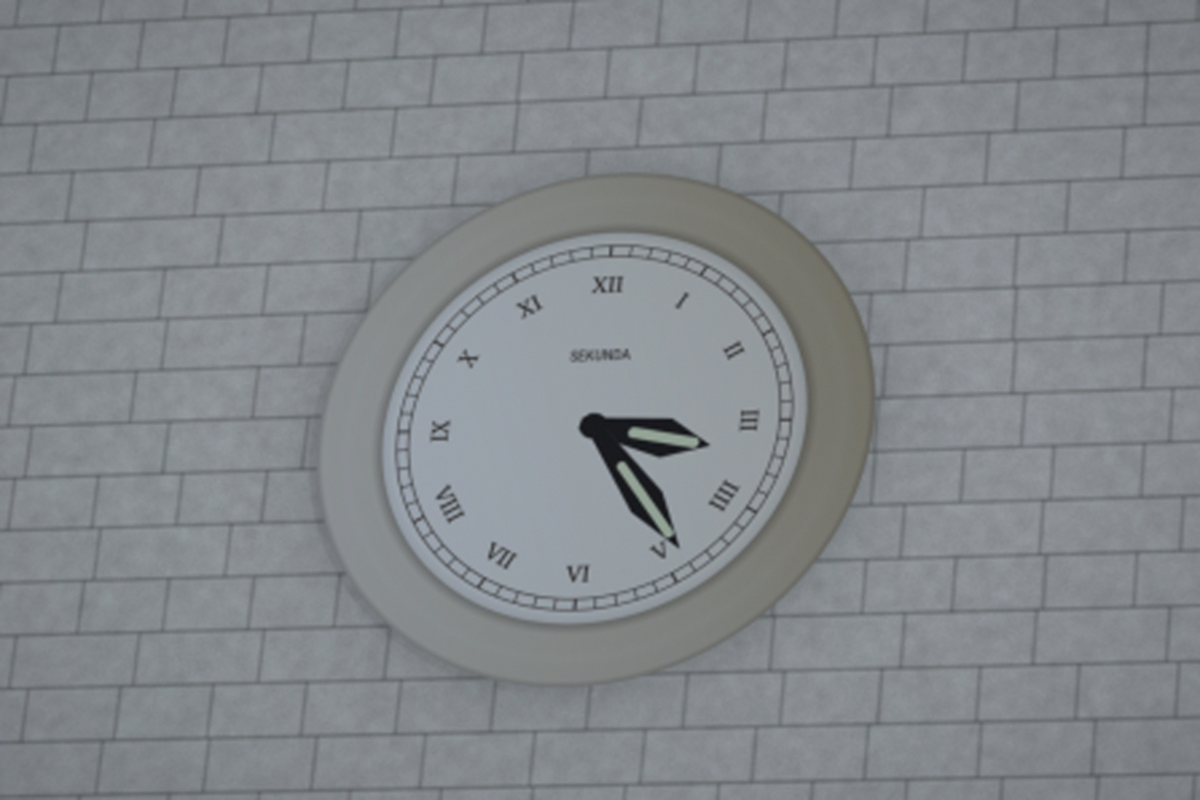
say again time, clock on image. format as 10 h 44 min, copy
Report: 3 h 24 min
